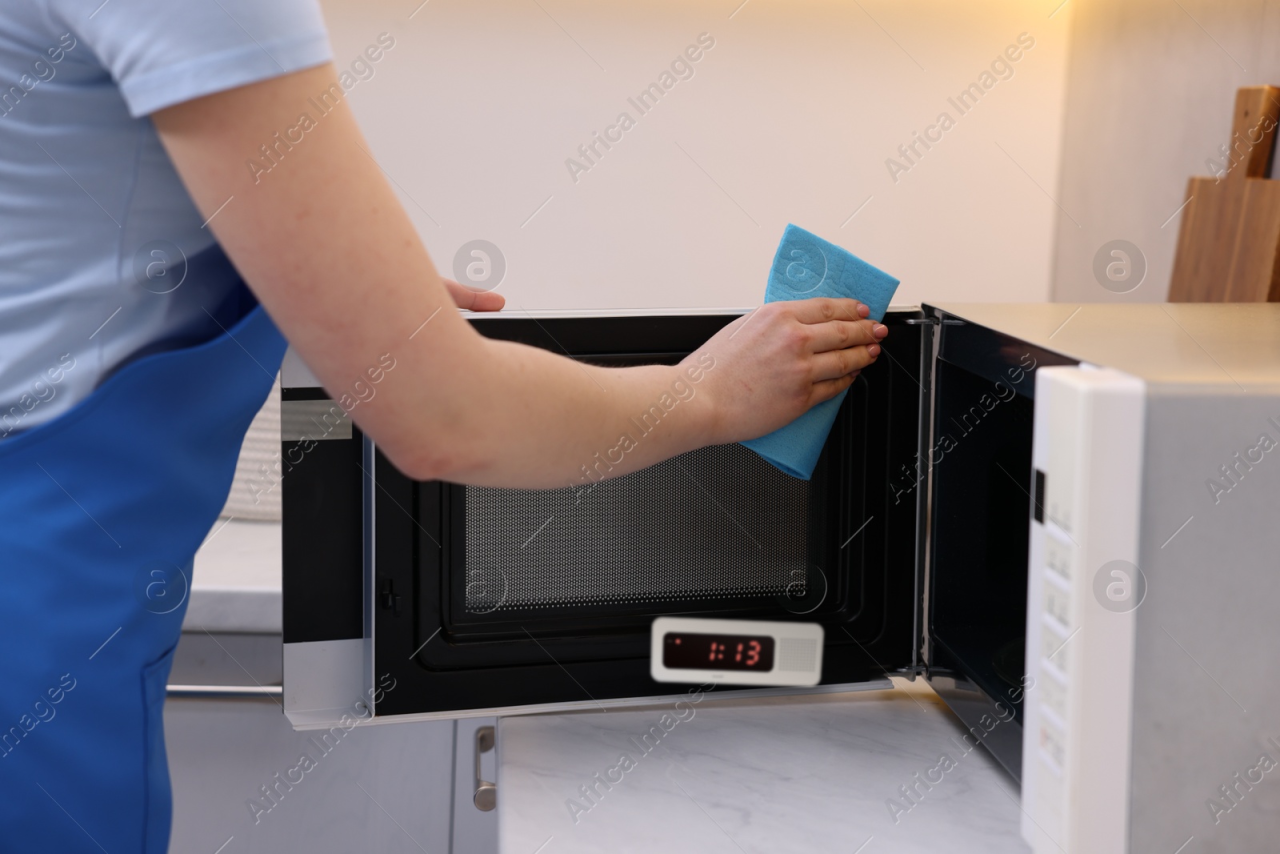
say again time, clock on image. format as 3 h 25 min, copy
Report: 1 h 13 min
